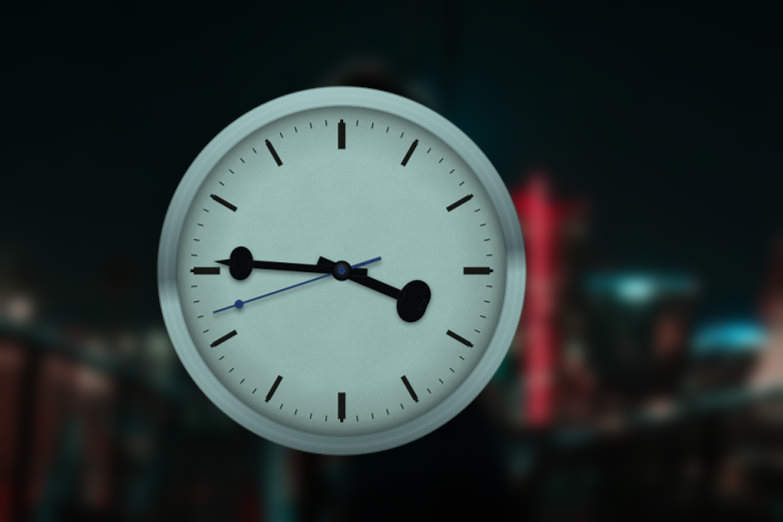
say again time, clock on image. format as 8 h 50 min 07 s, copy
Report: 3 h 45 min 42 s
